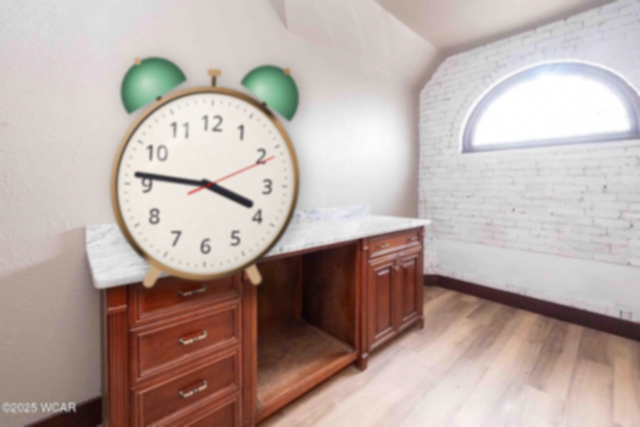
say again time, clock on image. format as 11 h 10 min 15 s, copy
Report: 3 h 46 min 11 s
